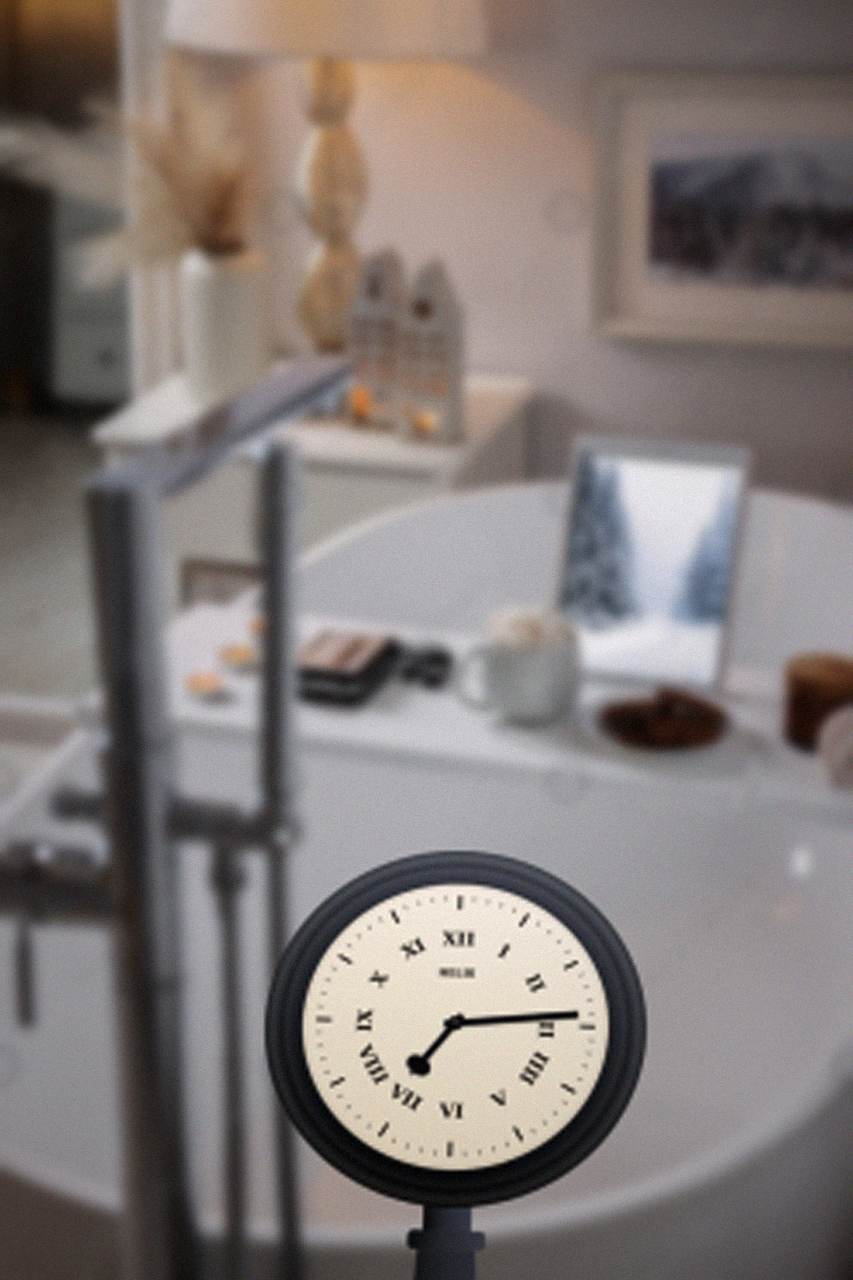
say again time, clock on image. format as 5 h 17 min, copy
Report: 7 h 14 min
